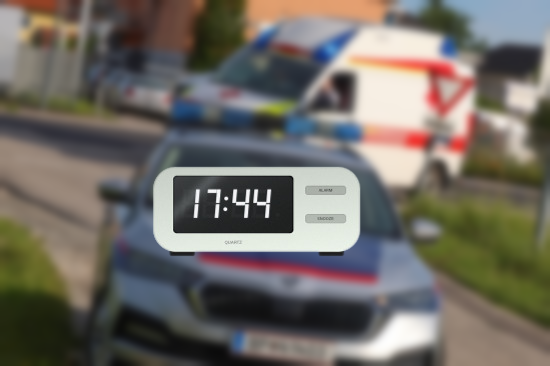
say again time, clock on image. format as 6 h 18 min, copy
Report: 17 h 44 min
